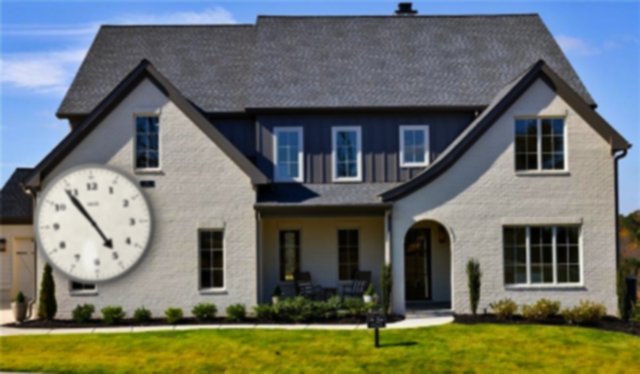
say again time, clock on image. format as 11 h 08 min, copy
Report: 4 h 54 min
